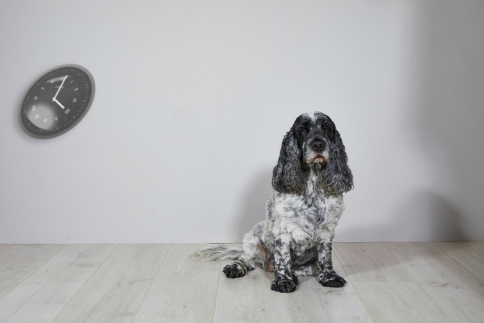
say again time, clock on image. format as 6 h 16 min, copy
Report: 4 h 01 min
